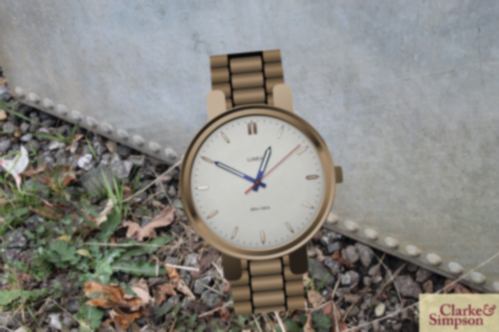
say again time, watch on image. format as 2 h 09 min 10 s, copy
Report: 12 h 50 min 09 s
